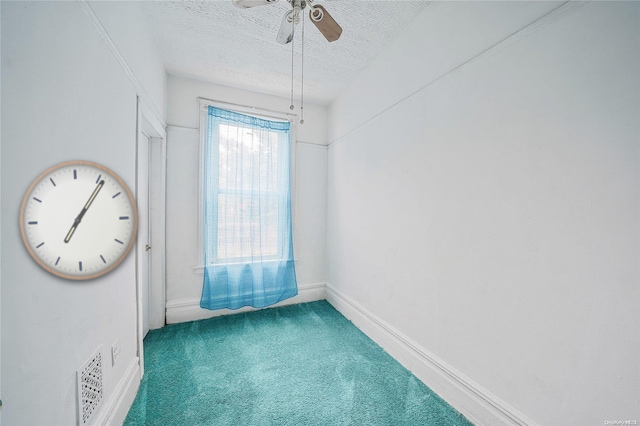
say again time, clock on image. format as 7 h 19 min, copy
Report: 7 h 06 min
